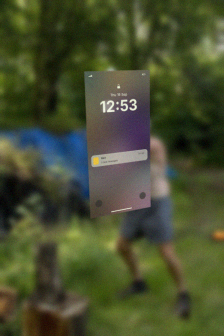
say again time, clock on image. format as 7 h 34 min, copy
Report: 12 h 53 min
